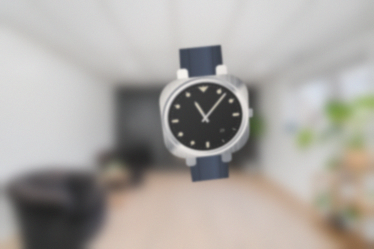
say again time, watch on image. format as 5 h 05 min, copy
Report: 11 h 07 min
